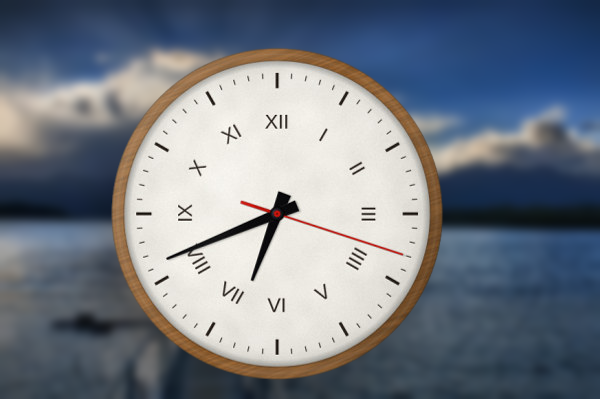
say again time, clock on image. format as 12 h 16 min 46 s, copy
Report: 6 h 41 min 18 s
